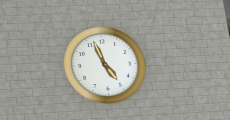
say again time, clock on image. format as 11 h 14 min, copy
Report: 4 h 57 min
